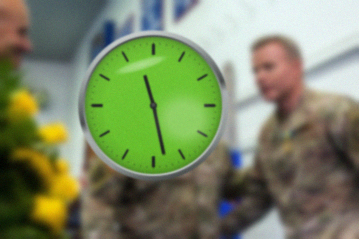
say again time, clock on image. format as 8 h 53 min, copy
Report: 11 h 28 min
